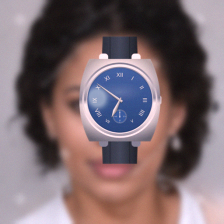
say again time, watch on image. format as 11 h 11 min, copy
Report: 6 h 51 min
